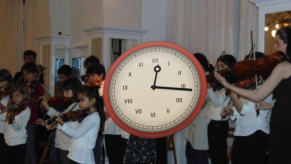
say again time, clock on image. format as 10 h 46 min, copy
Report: 12 h 16 min
